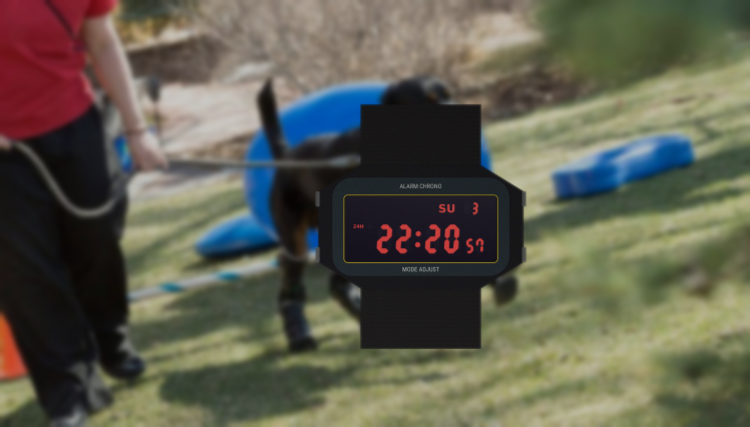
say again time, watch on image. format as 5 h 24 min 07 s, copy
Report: 22 h 20 min 57 s
